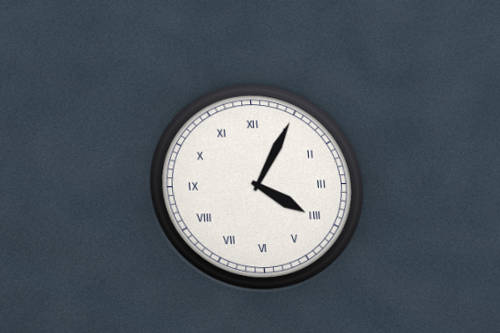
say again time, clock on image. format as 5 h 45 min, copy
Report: 4 h 05 min
